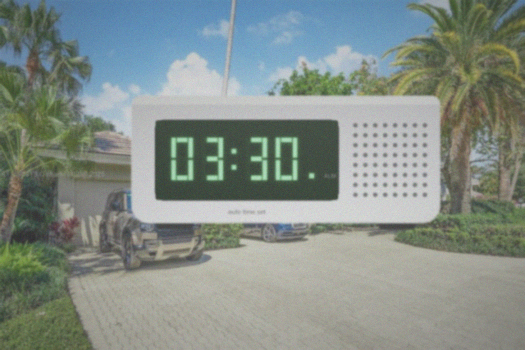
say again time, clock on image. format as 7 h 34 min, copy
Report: 3 h 30 min
